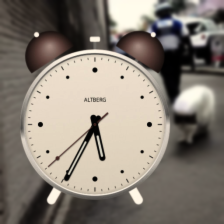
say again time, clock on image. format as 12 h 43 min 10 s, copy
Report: 5 h 34 min 38 s
